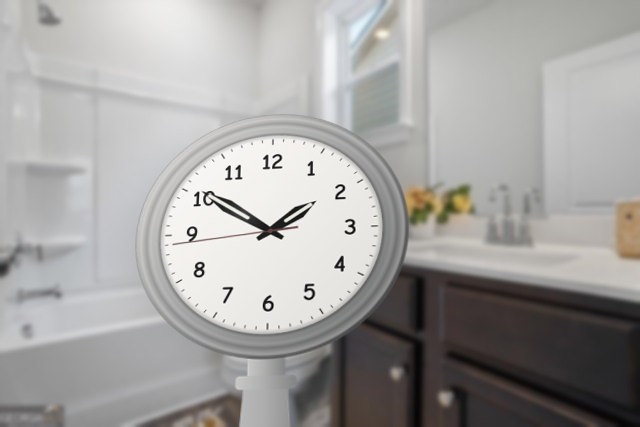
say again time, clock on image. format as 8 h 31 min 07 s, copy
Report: 1 h 50 min 44 s
